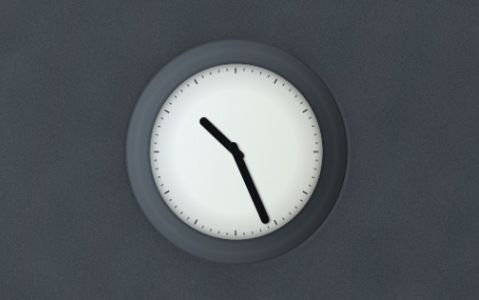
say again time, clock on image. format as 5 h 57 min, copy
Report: 10 h 26 min
